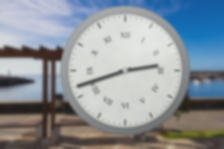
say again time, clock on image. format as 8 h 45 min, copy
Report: 2 h 42 min
